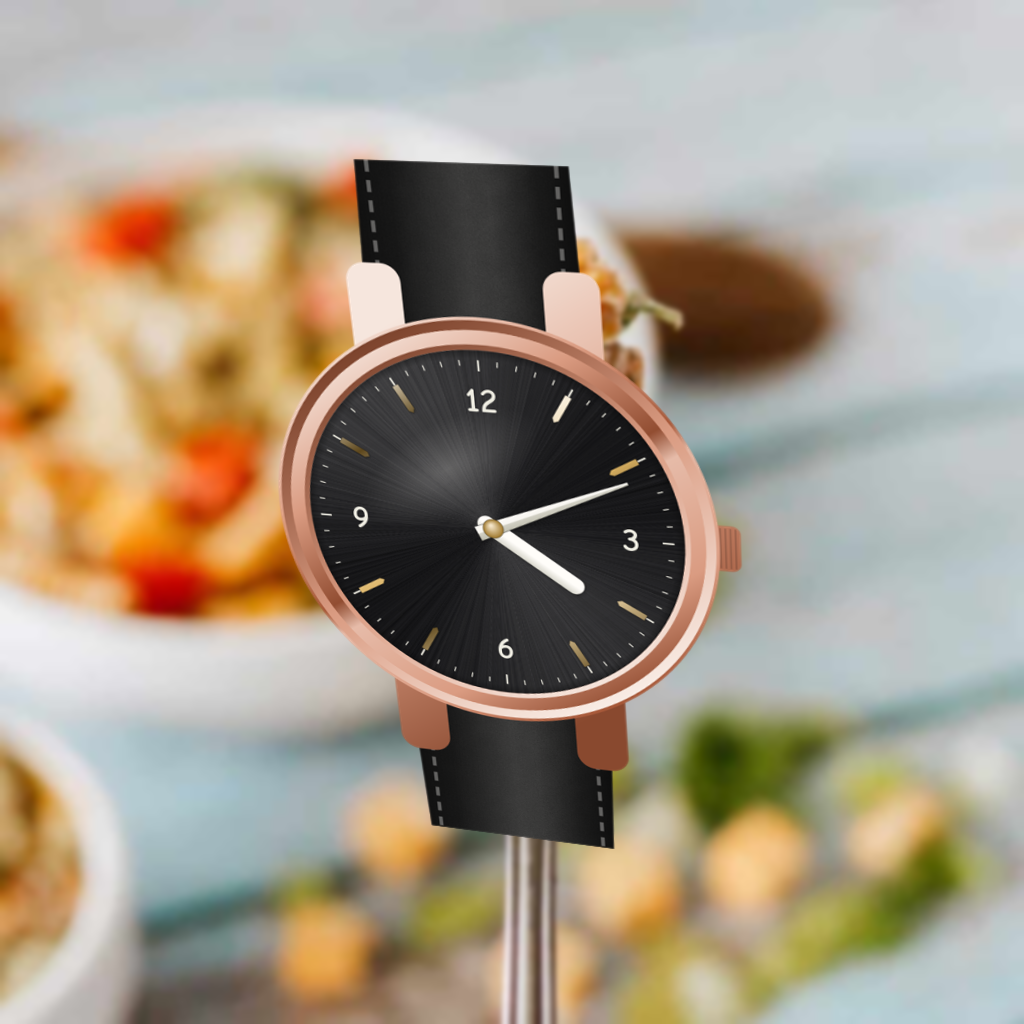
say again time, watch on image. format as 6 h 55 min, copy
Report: 4 h 11 min
